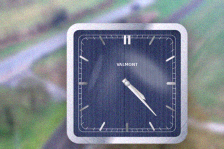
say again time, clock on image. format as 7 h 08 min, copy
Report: 4 h 23 min
